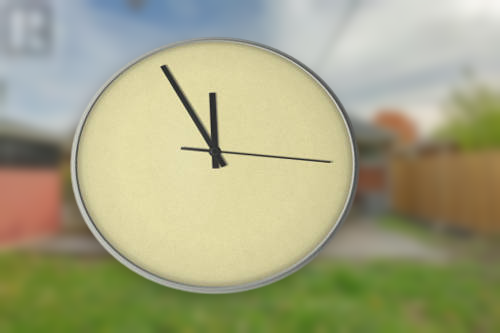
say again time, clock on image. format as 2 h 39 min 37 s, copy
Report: 11 h 55 min 16 s
